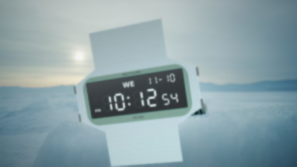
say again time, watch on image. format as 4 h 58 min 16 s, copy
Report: 10 h 12 min 54 s
